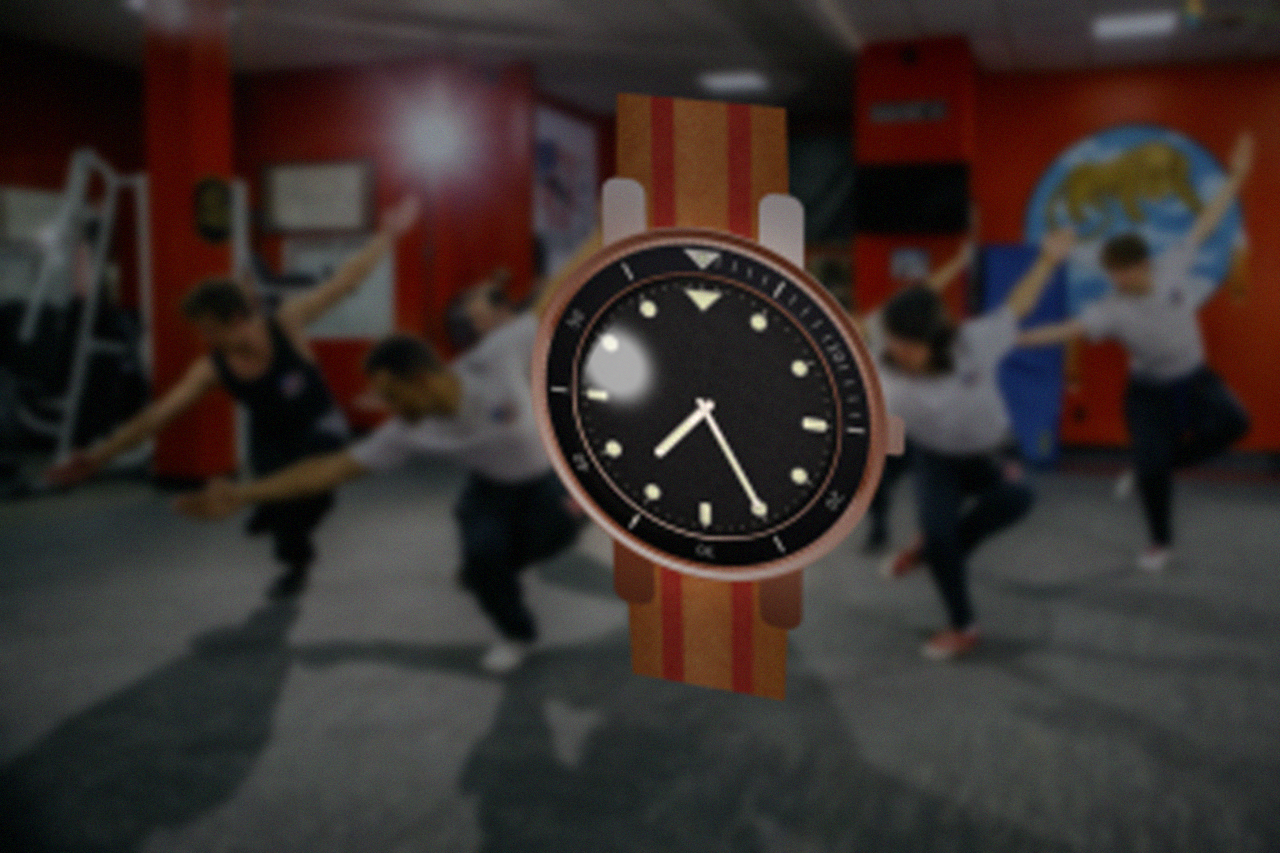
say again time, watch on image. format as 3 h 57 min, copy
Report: 7 h 25 min
